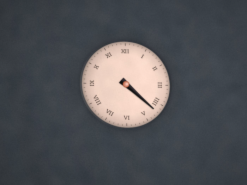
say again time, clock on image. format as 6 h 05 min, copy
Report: 4 h 22 min
